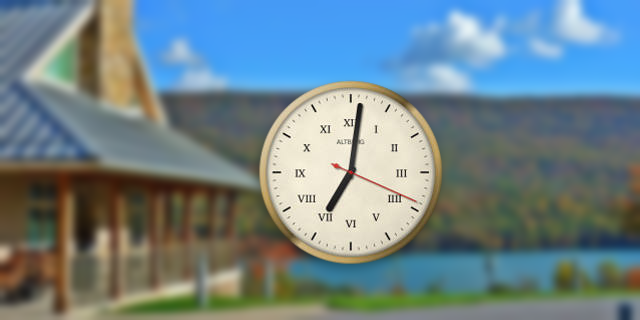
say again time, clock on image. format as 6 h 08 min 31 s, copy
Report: 7 h 01 min 19 s
